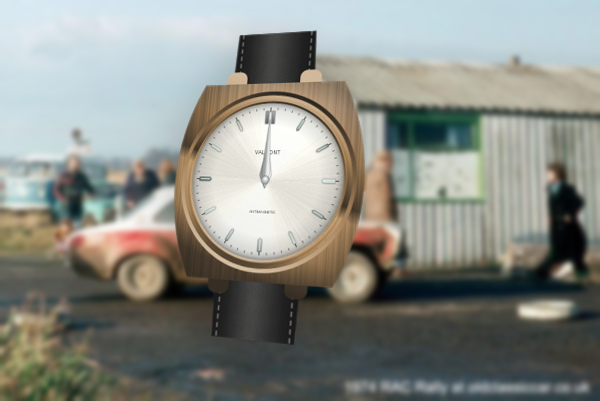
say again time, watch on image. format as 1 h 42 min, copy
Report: 12 h 00 min
